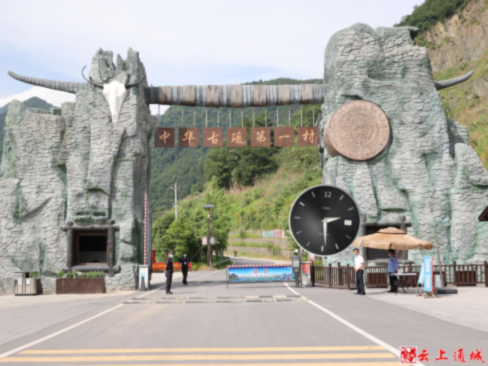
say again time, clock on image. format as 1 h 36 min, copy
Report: 2 h 29 min
